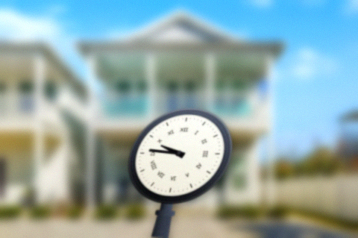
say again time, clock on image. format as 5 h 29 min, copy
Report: 9 h 46 min
